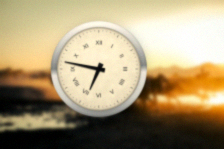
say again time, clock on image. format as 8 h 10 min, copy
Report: 6 h 47 min
